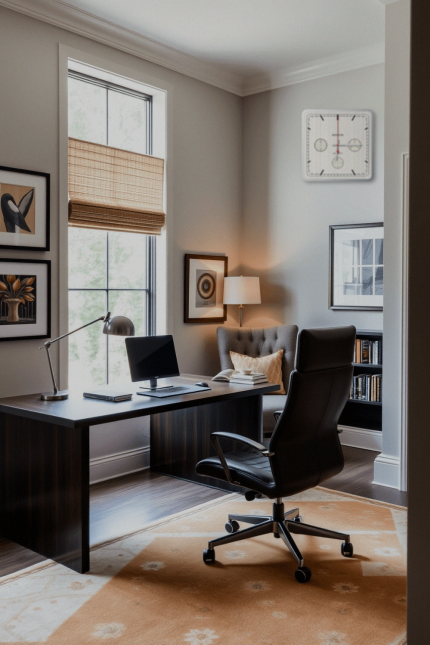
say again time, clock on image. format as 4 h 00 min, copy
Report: 6 h 15 min
